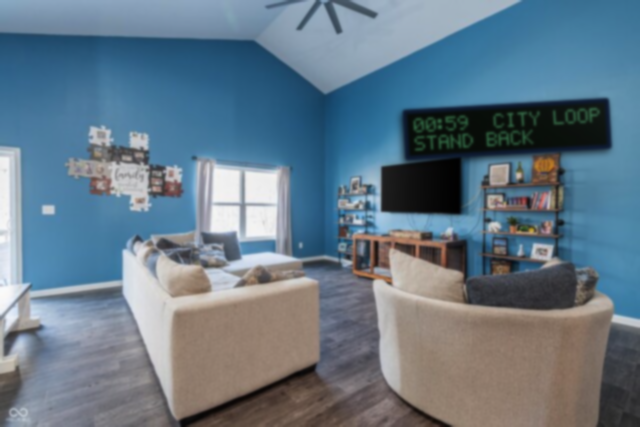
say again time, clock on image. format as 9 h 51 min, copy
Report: 0 h 59 min
